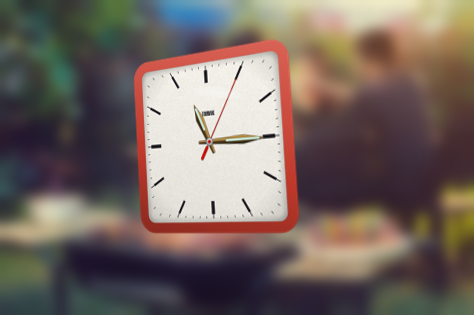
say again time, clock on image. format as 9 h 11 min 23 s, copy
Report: 11 h 15 min 05 s
